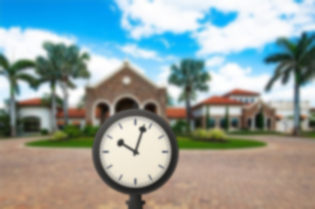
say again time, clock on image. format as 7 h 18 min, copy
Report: 10 h 03 min
